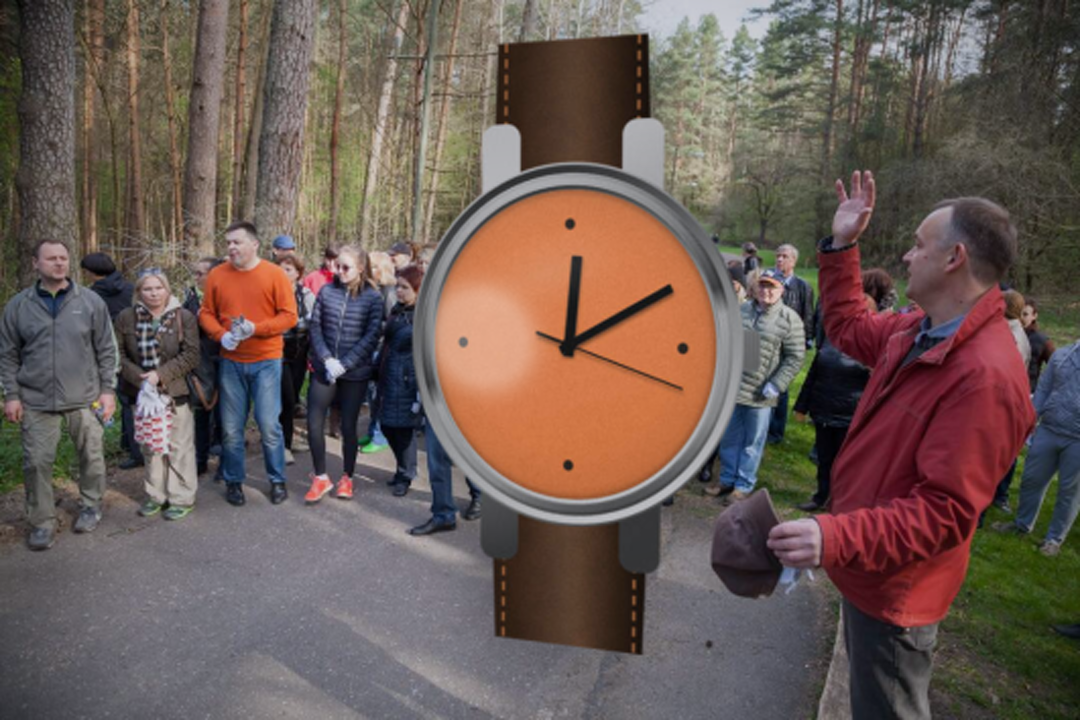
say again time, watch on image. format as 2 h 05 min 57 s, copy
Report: 12 h 10 min 18 s
